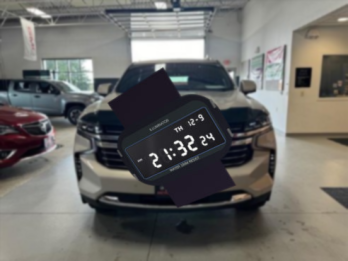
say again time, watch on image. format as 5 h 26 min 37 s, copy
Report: 21 h 32 min 24 s
